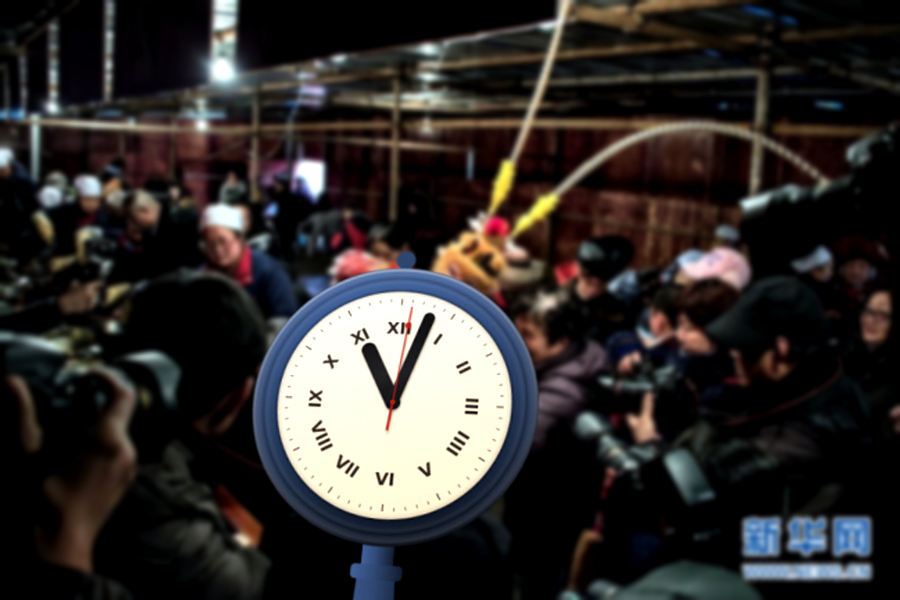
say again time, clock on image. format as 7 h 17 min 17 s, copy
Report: 11 h 03 min 01 s
